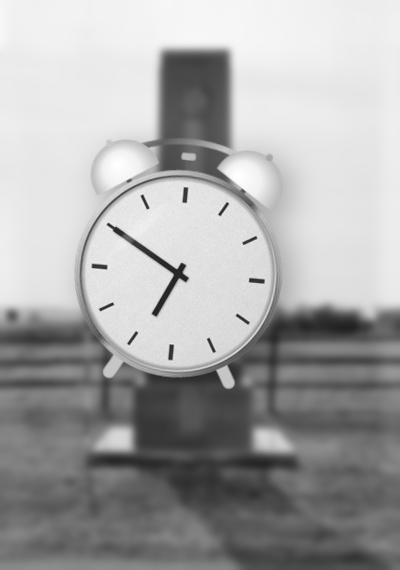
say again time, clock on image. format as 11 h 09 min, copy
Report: 6 h 50 min
